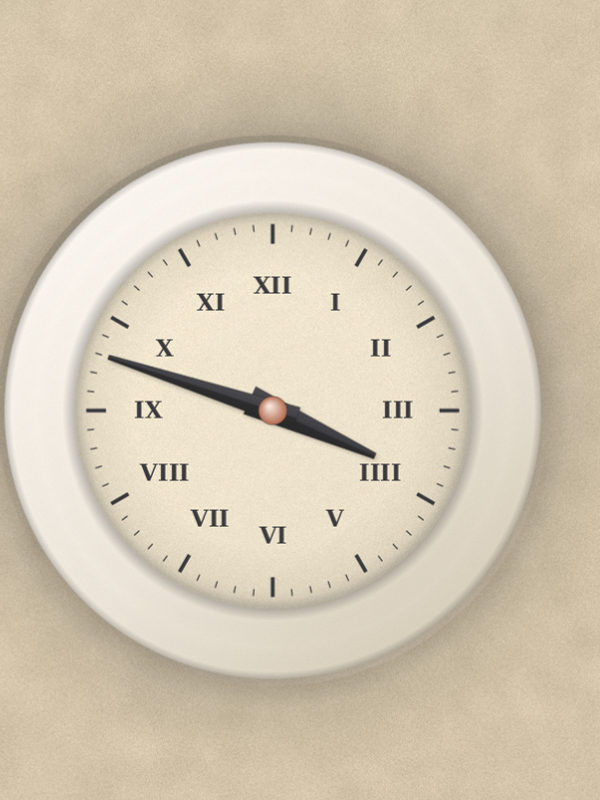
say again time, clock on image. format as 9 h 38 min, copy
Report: 3 h 48 min
